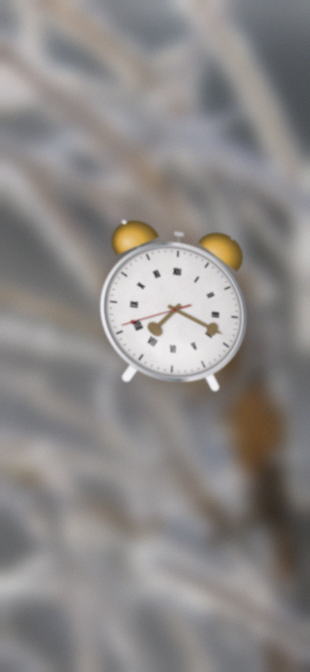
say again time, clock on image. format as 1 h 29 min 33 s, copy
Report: 7 h 18 min 41 s
